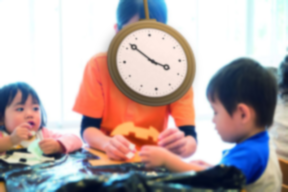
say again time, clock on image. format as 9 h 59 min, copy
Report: 3 h 52 min
